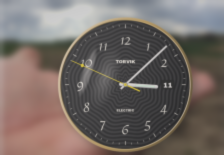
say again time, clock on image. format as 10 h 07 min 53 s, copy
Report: 3 h 07 min 49 s
